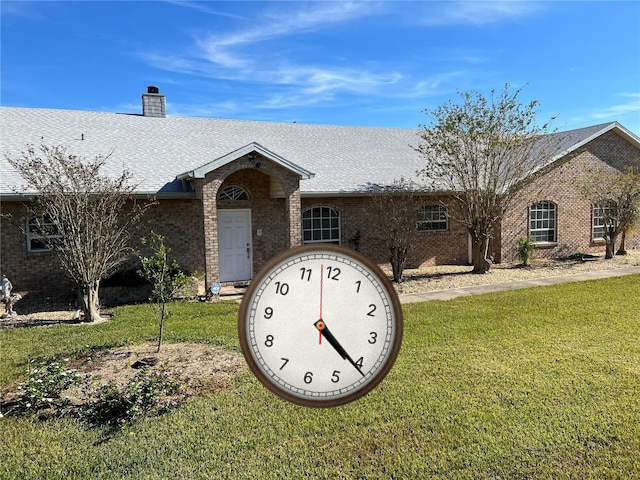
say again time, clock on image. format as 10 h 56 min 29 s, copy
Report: 4 h 20 min 58 s
